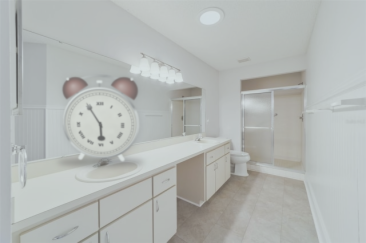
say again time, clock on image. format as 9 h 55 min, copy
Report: 5 h 55 min
